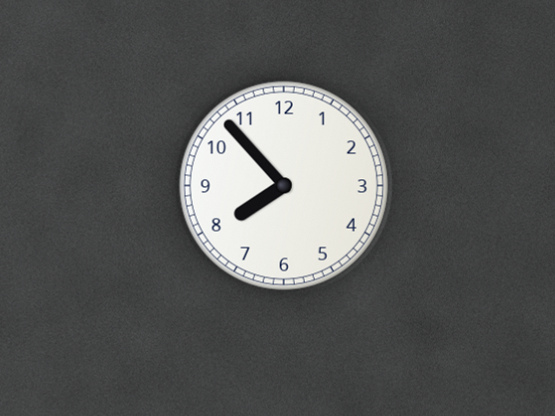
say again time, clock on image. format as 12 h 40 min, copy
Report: 7 h 53 min
